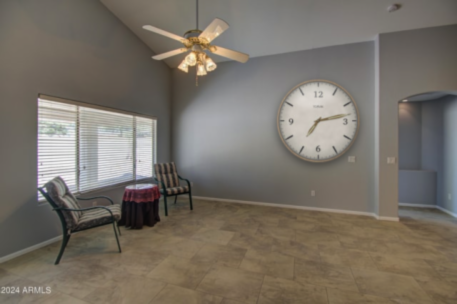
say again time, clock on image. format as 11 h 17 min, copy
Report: 7 h 13 min
